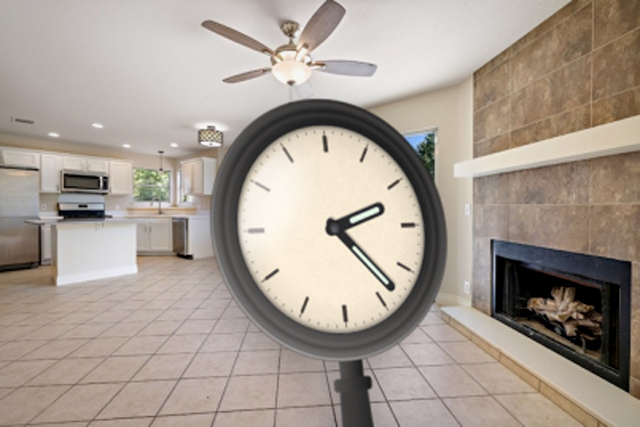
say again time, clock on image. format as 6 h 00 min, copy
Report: 2 h 23 min
